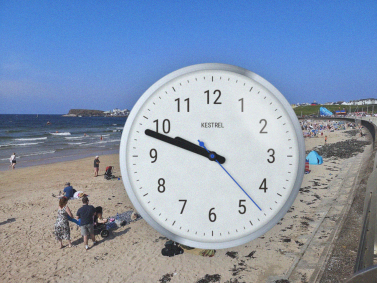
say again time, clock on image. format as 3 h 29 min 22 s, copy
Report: 9 h 48 min 23 s
